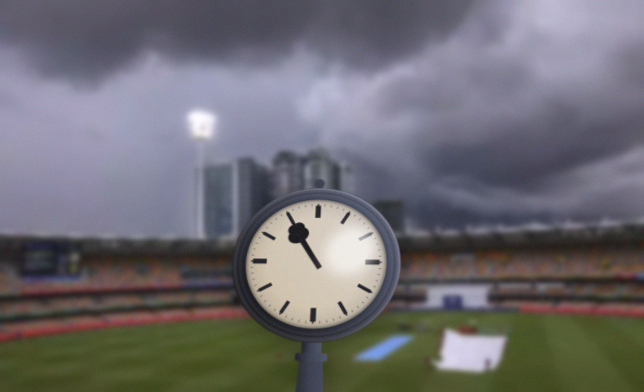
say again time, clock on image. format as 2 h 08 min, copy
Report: 10 h 55 min
